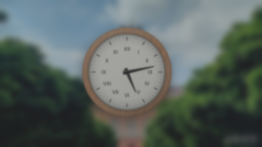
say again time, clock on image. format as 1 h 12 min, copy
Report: 5 h 13 min
